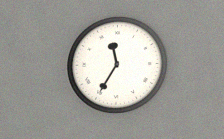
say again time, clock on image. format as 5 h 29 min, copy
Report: 11 h 35 min
